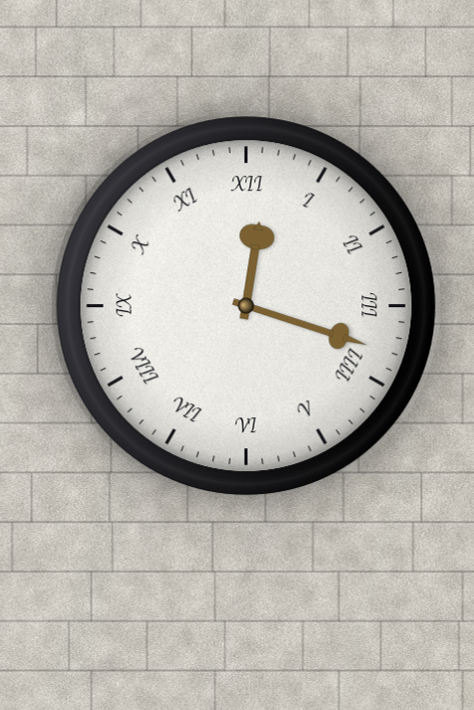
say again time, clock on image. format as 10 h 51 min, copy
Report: 12 h 18 min
